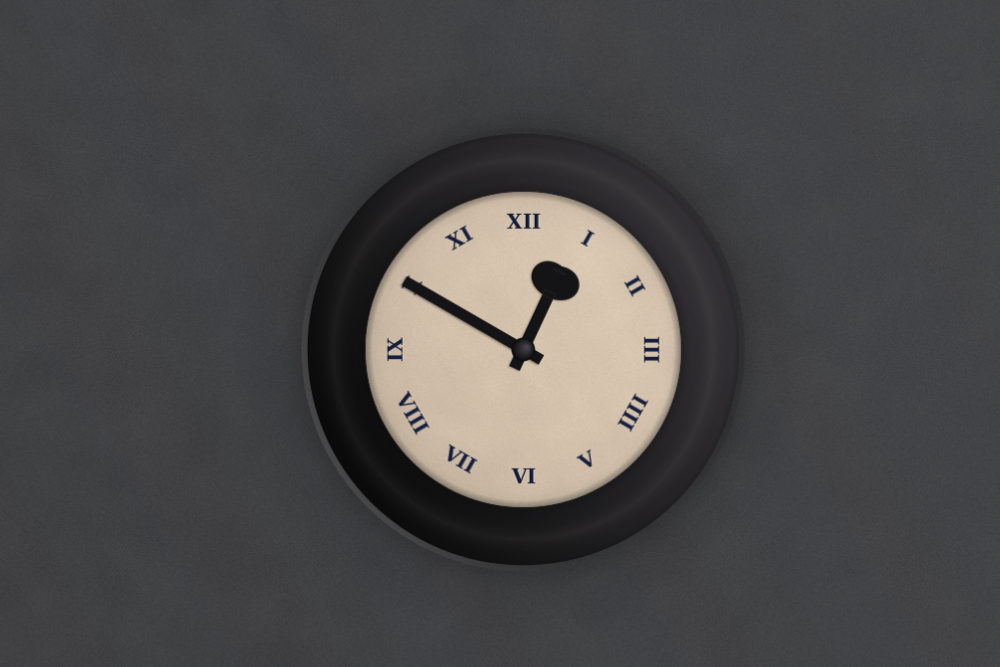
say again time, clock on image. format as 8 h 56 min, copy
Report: 12 h 50 min
